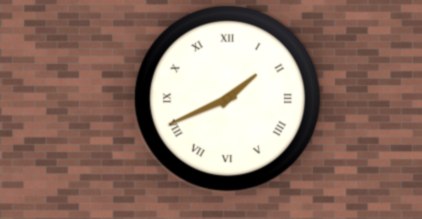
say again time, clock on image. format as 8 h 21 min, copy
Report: 1 h 41 min
